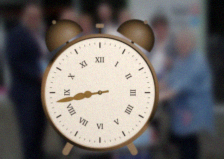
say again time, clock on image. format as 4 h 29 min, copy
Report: 8 h 43 min
